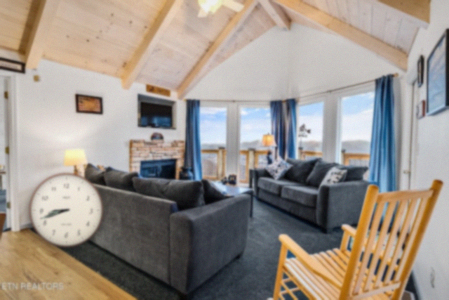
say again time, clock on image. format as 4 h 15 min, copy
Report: 8 h 42 min
